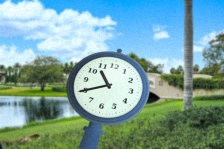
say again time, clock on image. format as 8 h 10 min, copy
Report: 10 h 40 min
